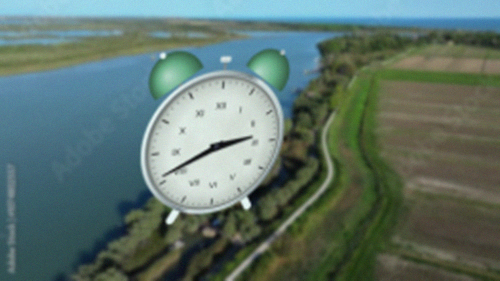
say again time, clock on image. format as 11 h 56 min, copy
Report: 2 h 41 min
